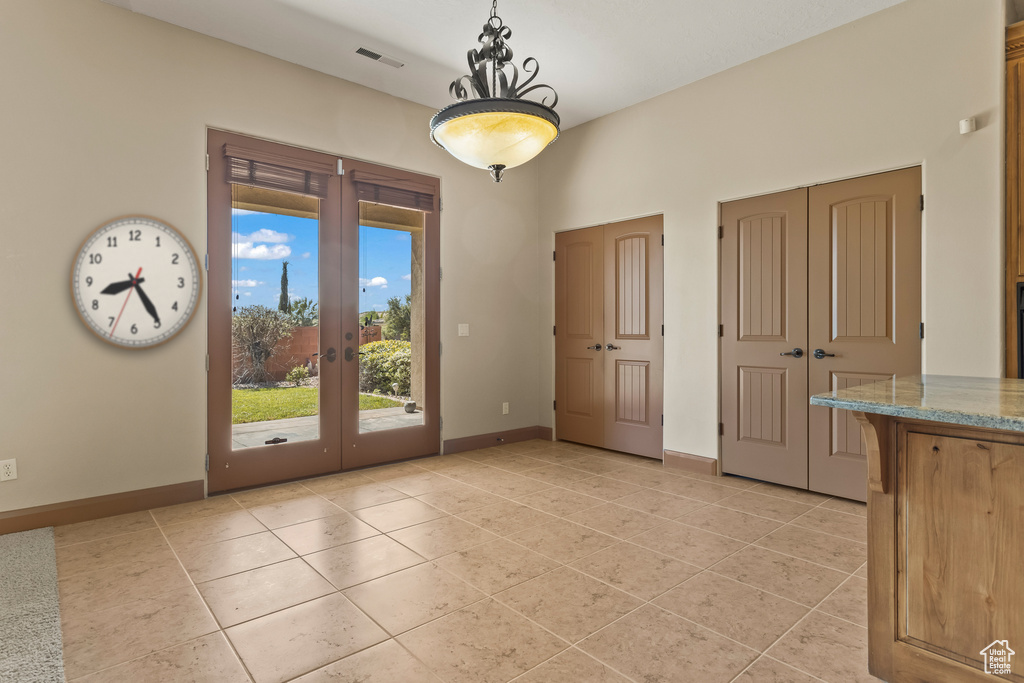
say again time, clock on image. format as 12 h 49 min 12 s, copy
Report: 8 h 24 min 34 s
